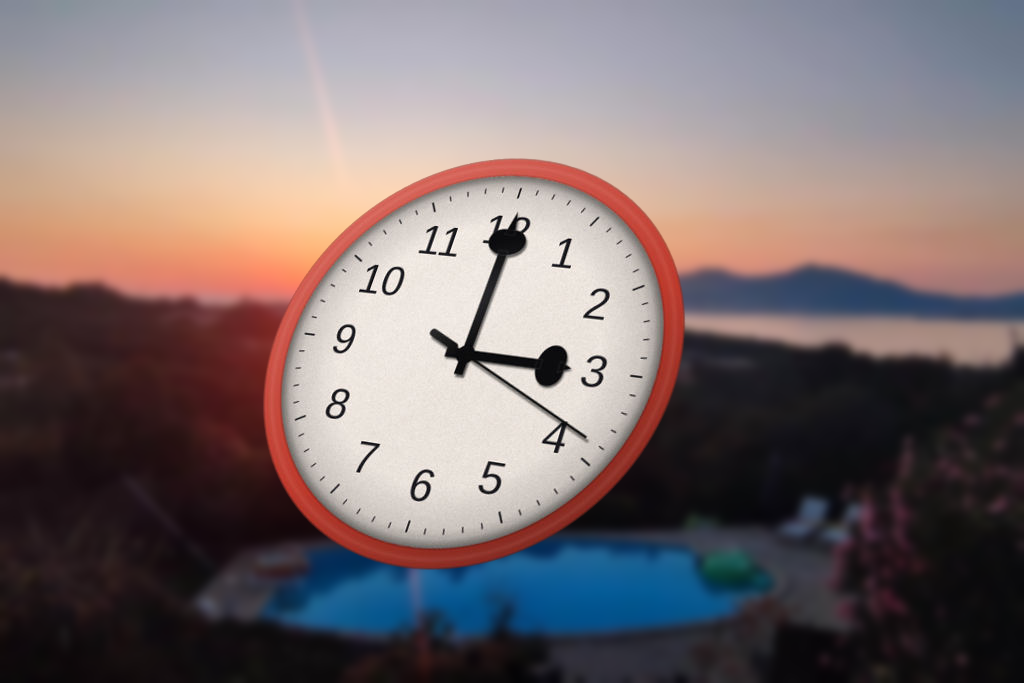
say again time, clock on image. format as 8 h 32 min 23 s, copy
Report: 3 h 00 min 19 s
